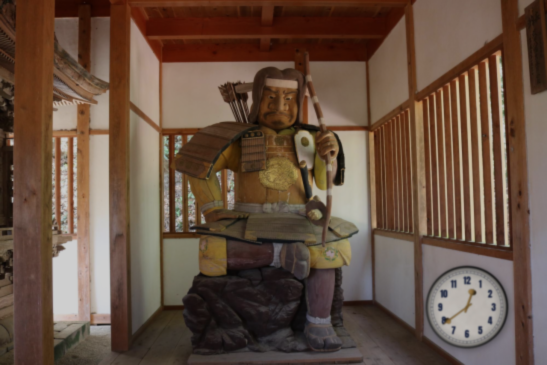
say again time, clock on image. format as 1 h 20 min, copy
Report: 12 h 39 min
